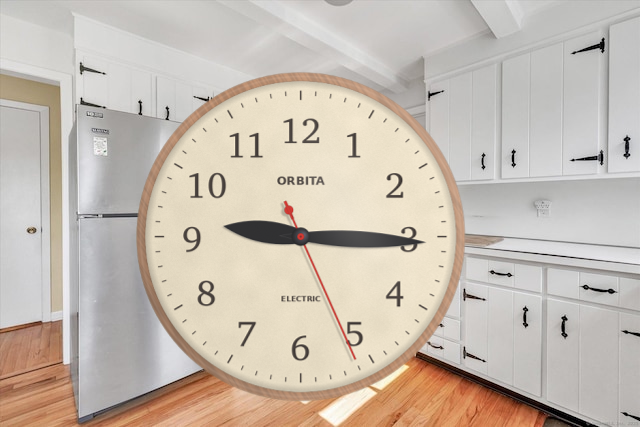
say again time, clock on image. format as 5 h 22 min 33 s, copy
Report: 9 h 15 min 26 s
